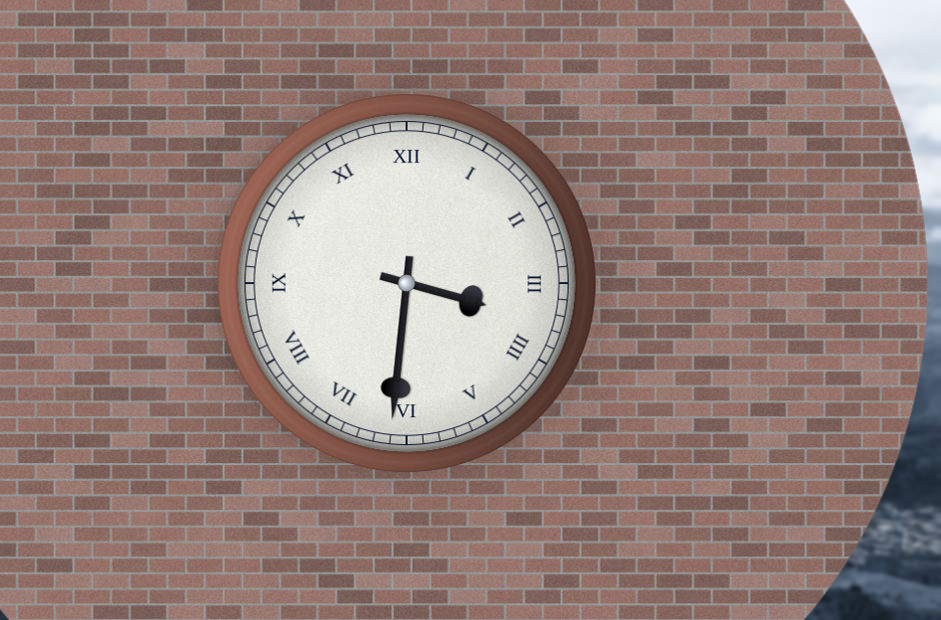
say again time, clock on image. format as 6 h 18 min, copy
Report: 3 h 31 min
